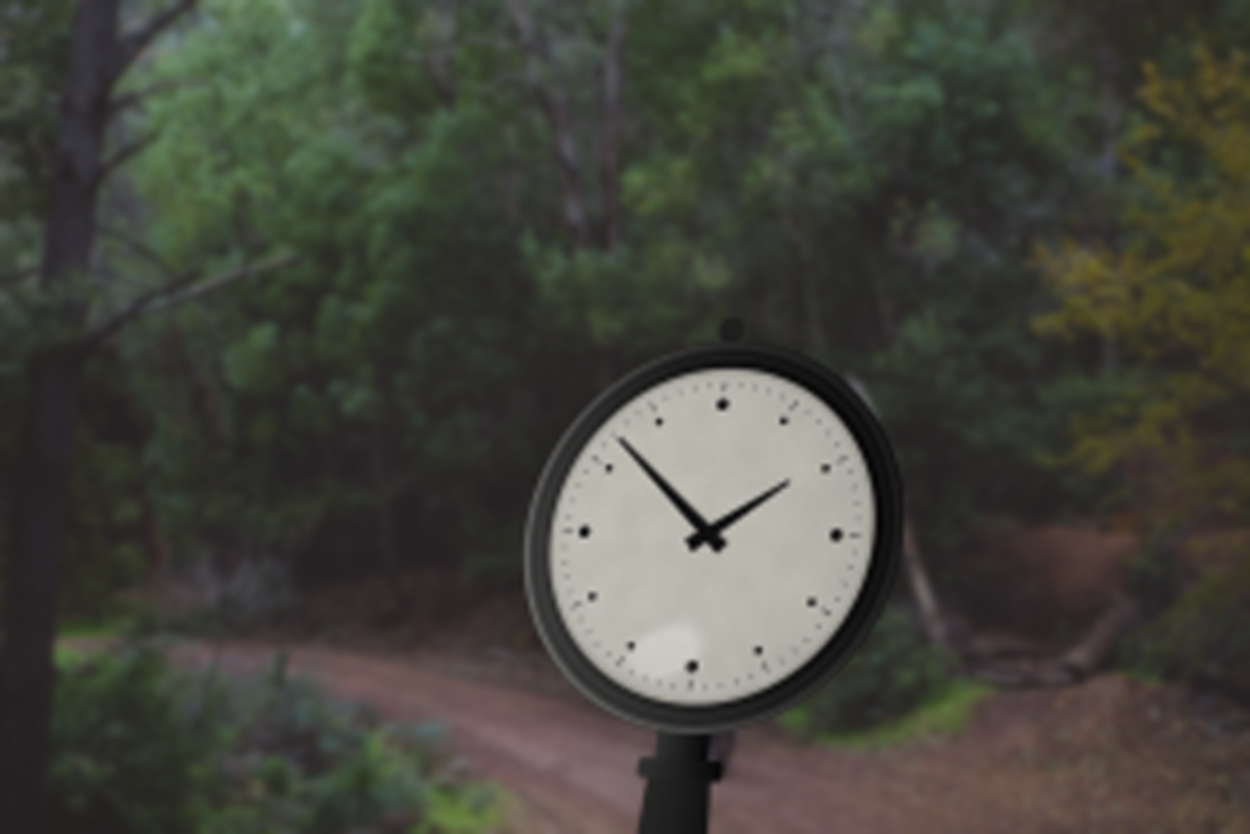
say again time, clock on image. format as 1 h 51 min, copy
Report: 1 h 52 min
